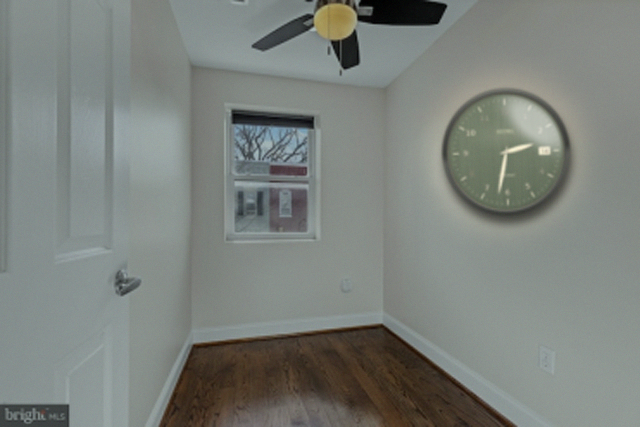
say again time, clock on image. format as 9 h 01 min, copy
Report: 2 h 32 min
